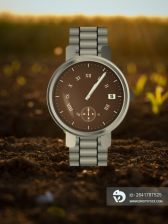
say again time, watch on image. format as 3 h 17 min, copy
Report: 1 h 06 min
